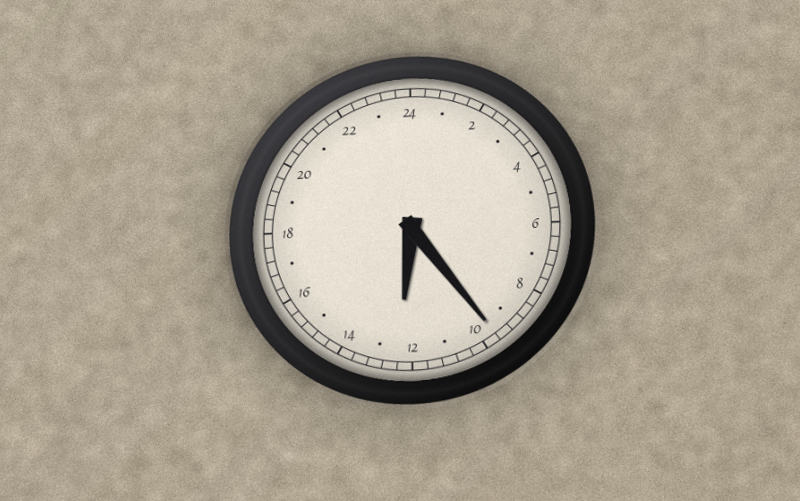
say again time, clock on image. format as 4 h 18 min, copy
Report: 12 h 24 min
